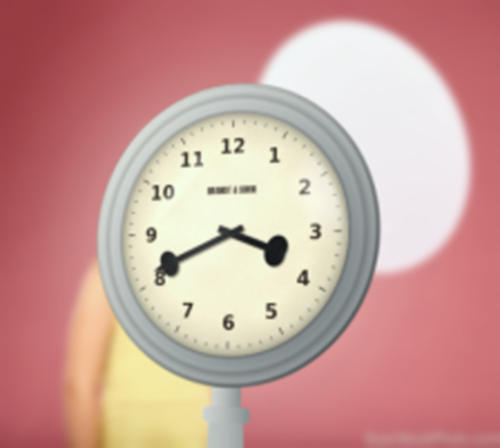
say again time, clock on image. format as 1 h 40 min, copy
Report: 3 h 41 min
